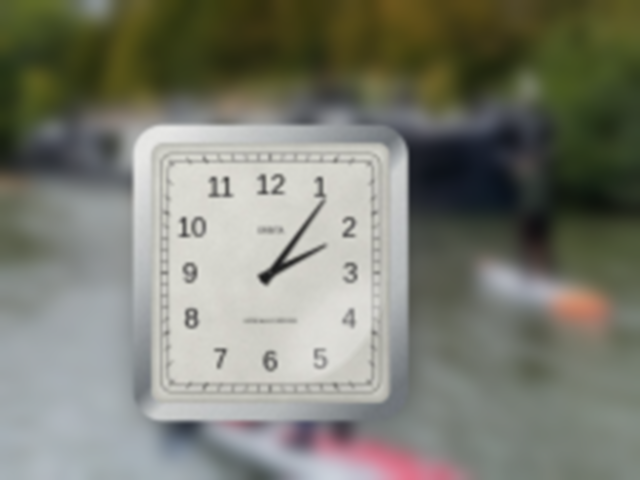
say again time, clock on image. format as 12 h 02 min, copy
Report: 2 h 06 min
